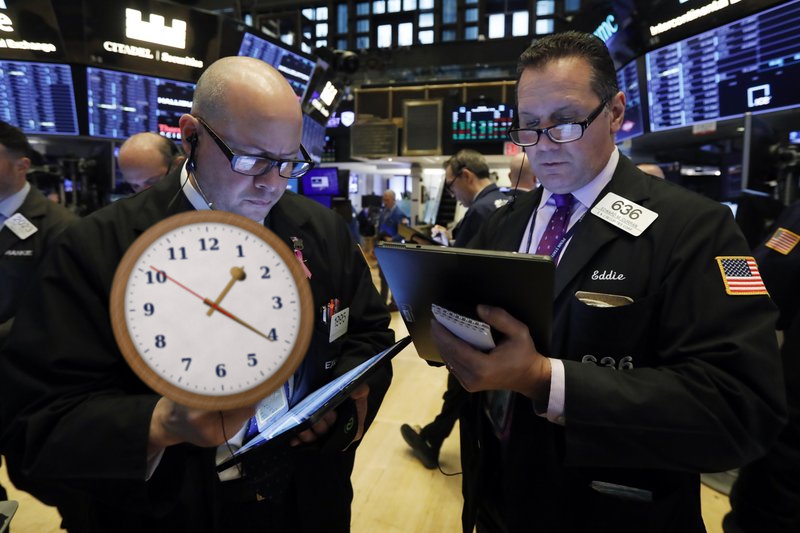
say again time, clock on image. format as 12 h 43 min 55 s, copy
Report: 1 h 20 min 51 s
